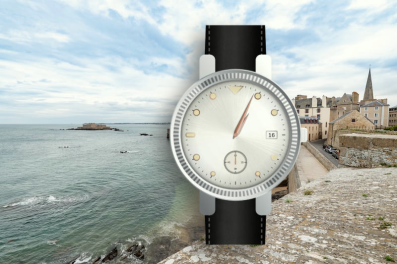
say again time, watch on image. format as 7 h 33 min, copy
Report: 1 h 04 min
